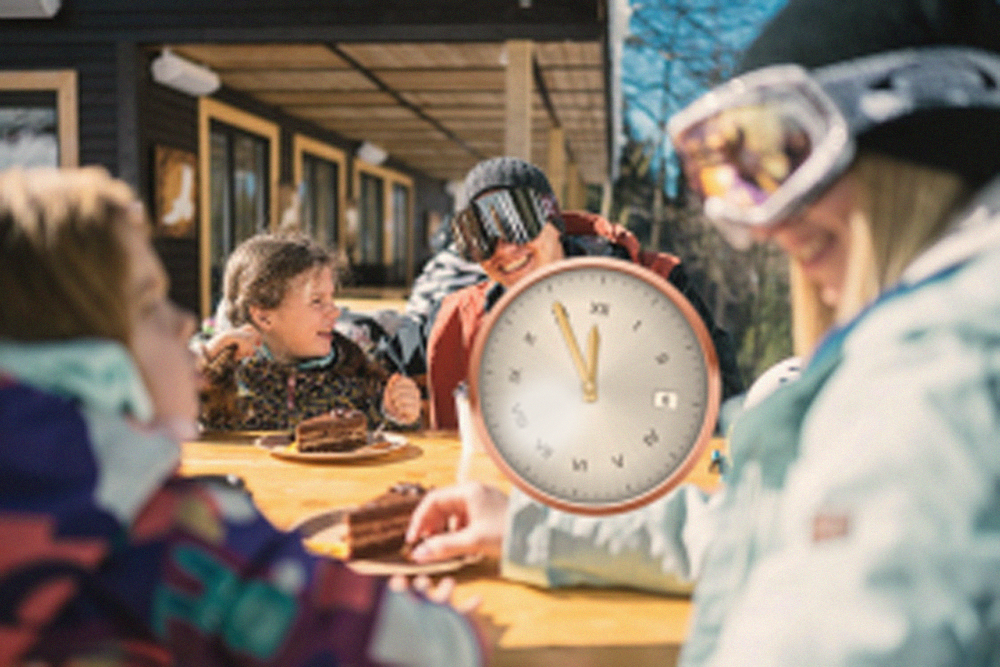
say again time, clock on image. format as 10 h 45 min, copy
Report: 11 h 55 min
